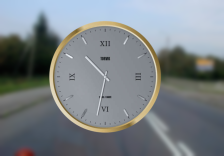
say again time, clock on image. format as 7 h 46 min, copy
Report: 10 h 32 min
